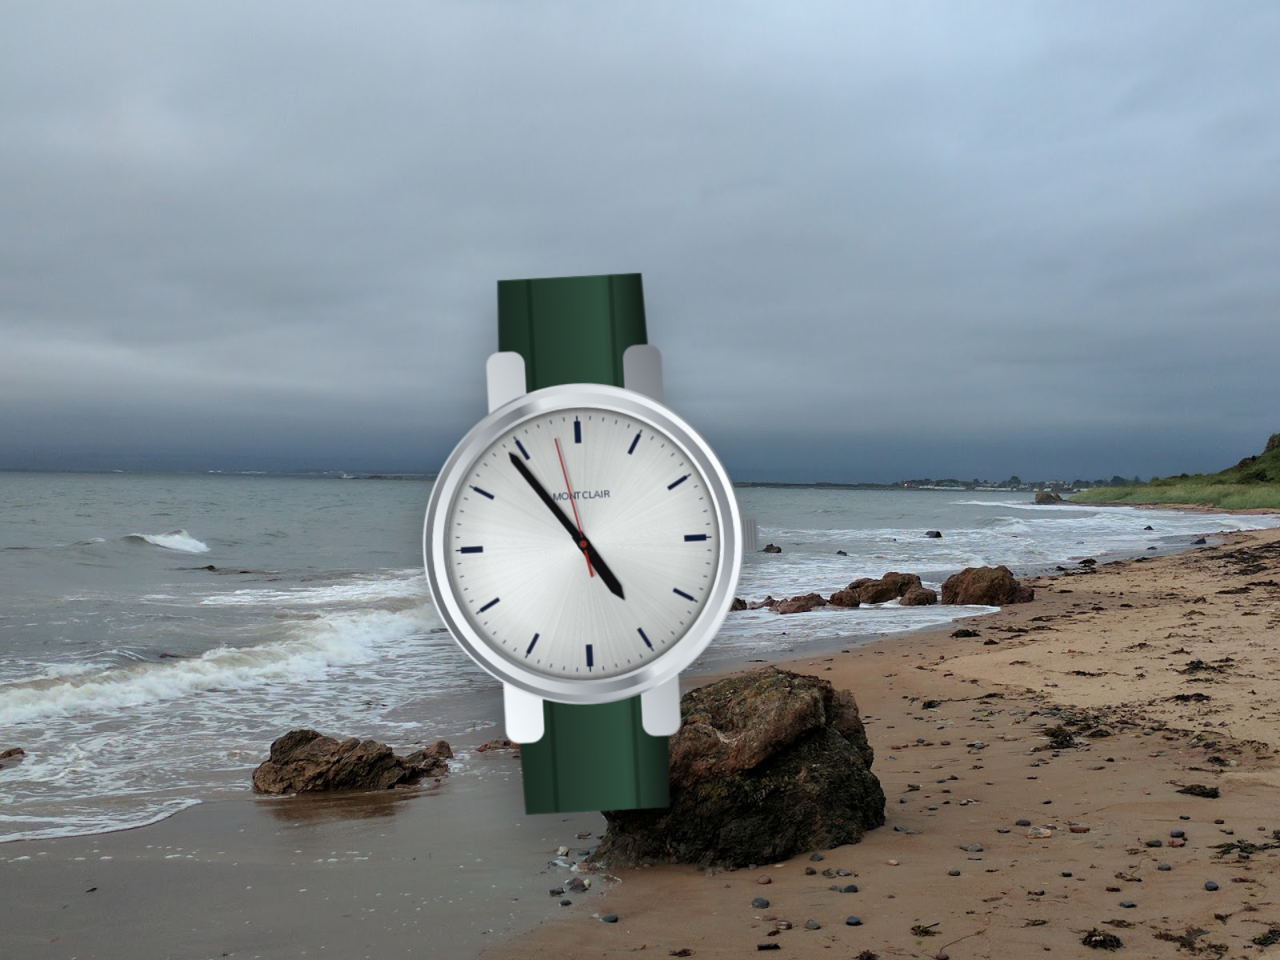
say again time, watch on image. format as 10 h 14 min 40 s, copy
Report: 4 h 53 min 58 s
